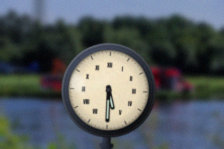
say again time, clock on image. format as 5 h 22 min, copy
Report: 5 h 30 min
